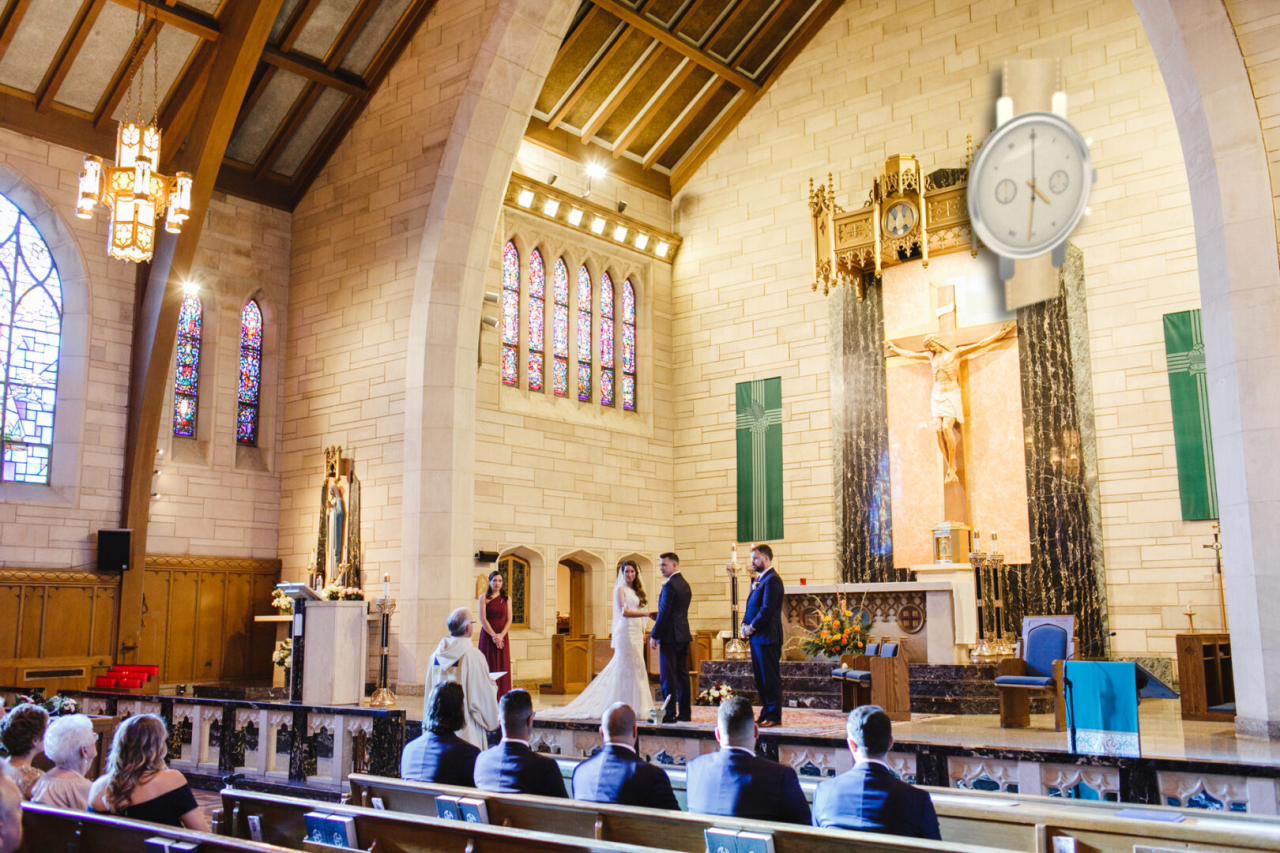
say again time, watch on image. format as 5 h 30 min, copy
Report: 4 h 31 min
